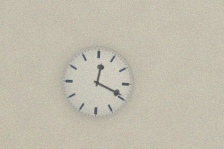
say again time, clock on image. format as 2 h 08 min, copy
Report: 12 h 19 min
